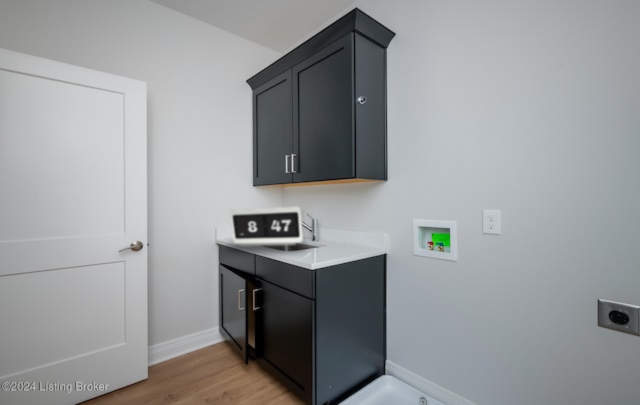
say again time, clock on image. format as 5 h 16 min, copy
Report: 8 h 47 min
